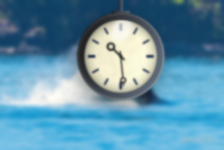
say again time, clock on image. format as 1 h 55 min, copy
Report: 10 h 29 min
